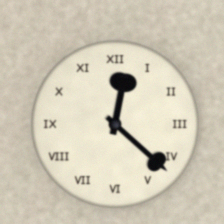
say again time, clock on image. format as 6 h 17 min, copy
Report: 12 h 22 min
